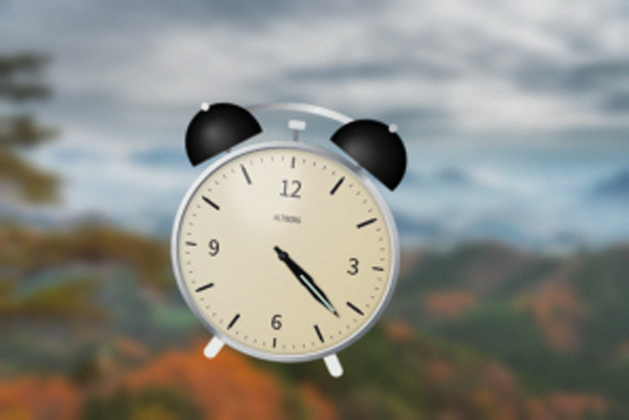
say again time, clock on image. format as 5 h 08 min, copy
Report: 4 h 22 min
